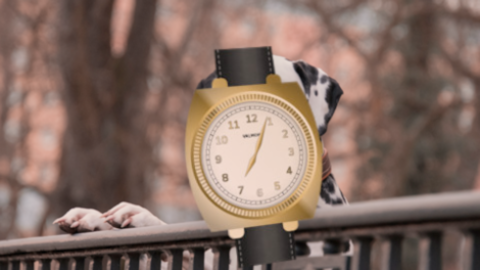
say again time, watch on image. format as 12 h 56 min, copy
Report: 7 h 04 min
